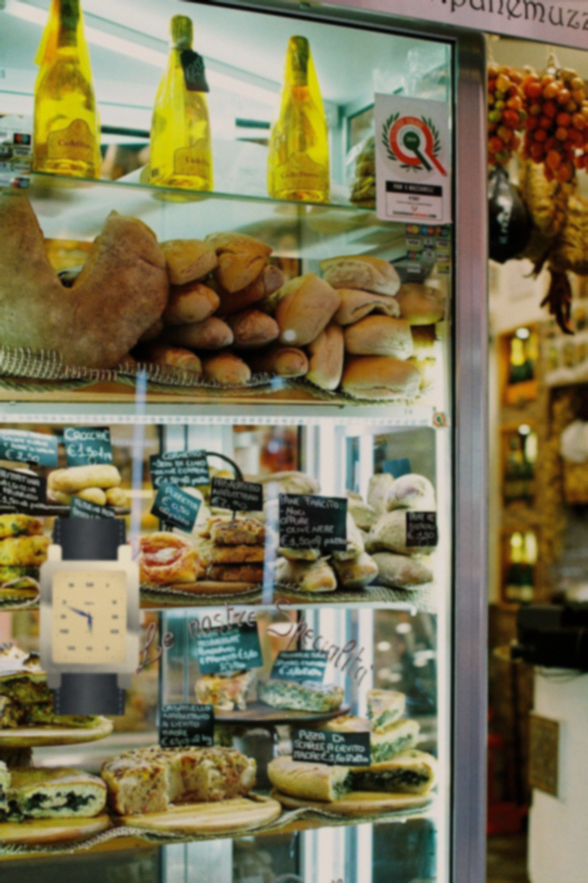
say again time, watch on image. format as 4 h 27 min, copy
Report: 5 h 49 min
